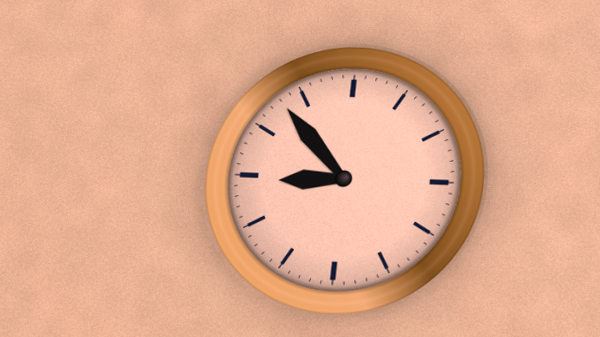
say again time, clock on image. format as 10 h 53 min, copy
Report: 8 h 53 min
